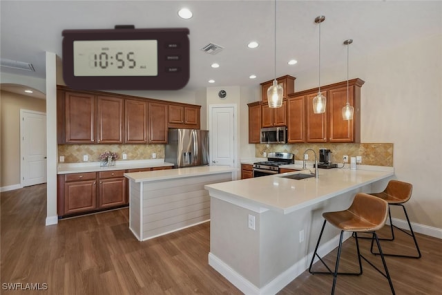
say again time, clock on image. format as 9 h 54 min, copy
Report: 10 h 55 min
